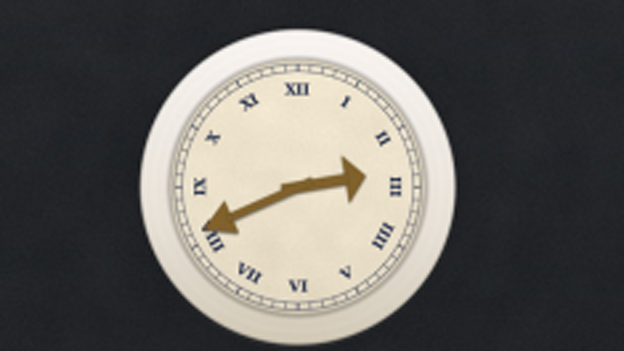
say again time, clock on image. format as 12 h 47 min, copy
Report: 2 h 41 min
